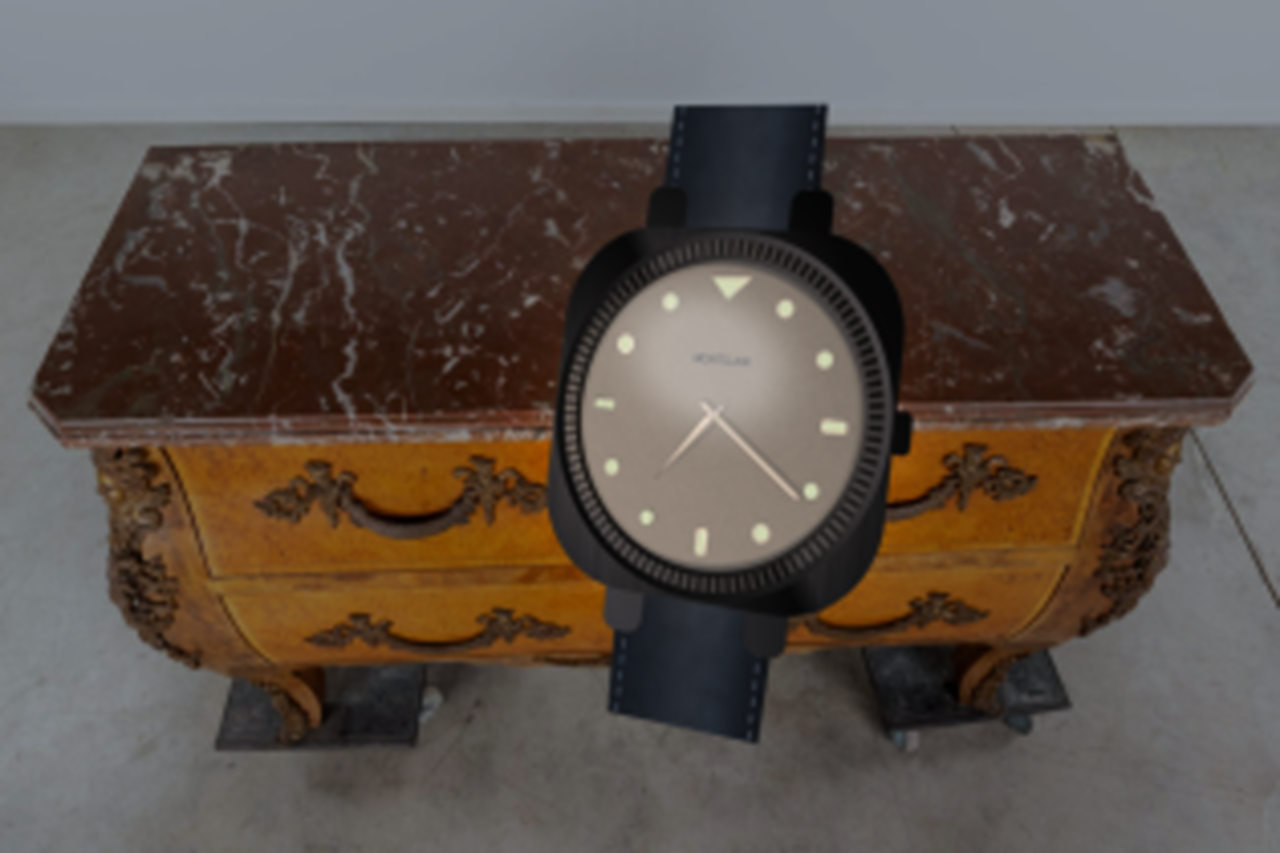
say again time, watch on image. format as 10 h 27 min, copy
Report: 7 h 21 min
